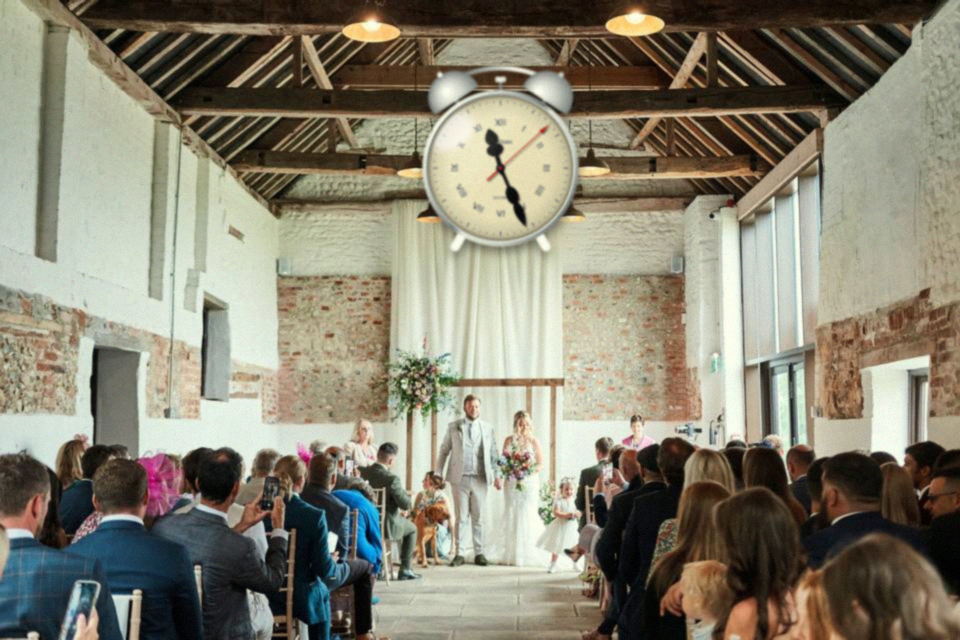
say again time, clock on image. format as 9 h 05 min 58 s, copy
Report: 11 h 26 min 08 s
